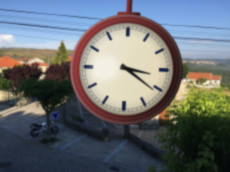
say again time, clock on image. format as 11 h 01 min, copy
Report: 3 h 21 min
